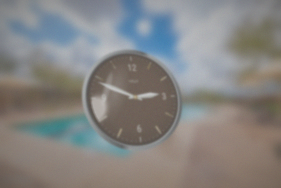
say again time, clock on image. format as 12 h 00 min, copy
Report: 2 h 49 min
